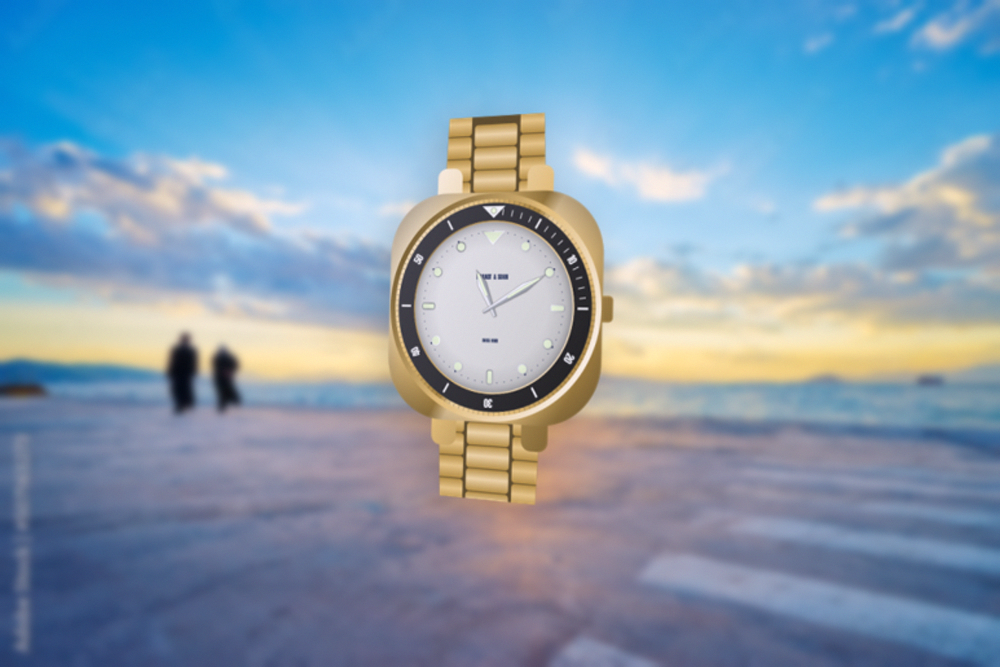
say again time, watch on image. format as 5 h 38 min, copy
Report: 11 h 10 min
